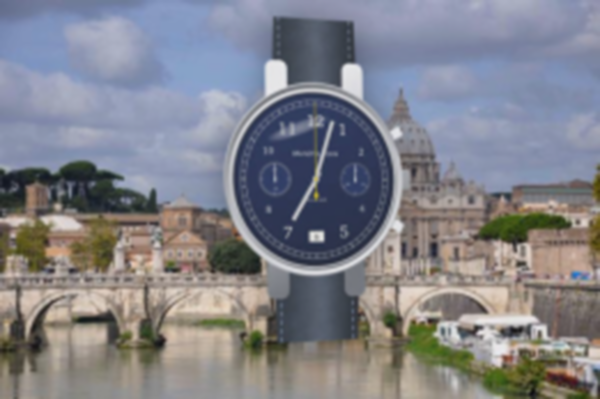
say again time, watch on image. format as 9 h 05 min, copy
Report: 7 h 03 min
